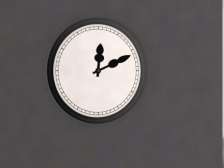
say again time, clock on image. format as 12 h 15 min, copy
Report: 12 h 11 min
